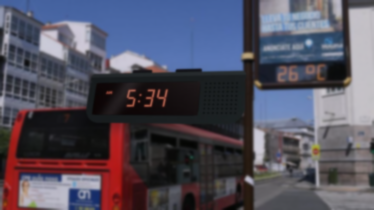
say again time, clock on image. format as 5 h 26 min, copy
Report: 5 h 34 min
